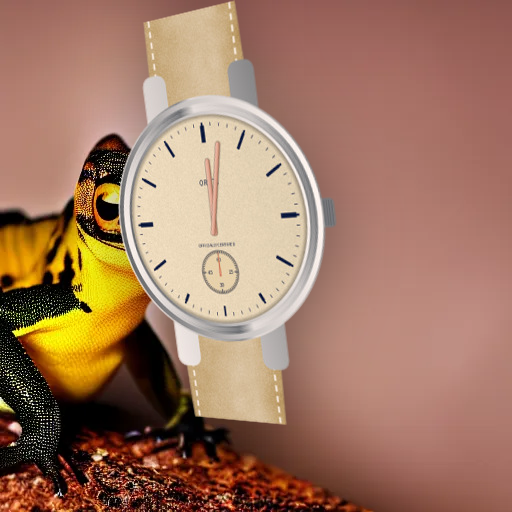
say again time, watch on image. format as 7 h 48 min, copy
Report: 12 h 02 min
